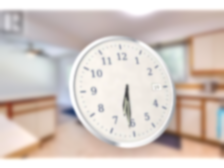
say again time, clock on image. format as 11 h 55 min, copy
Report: 6 h 31 min
